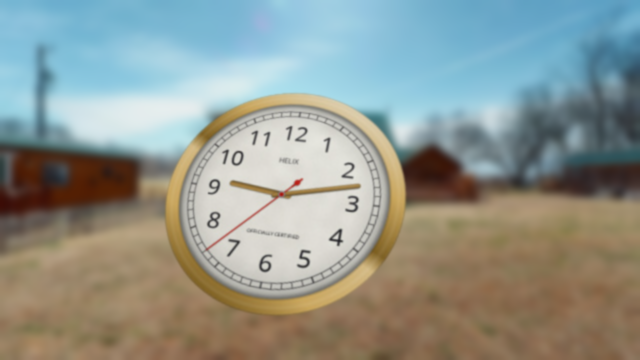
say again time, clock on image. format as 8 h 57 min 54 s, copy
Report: 9 h 12 min 37 s
